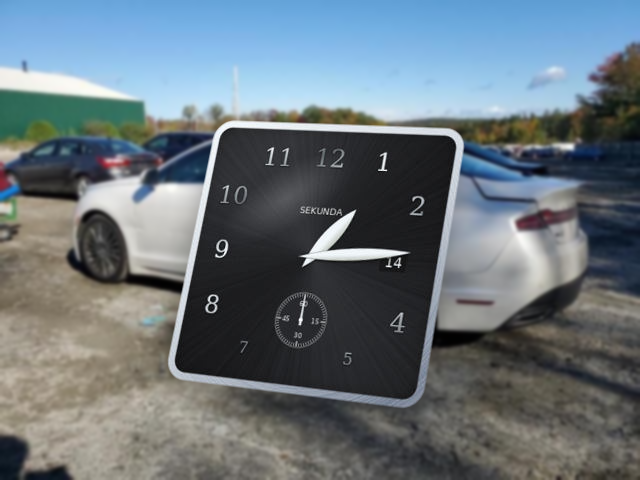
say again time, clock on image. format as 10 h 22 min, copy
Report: 1 h 14 min
